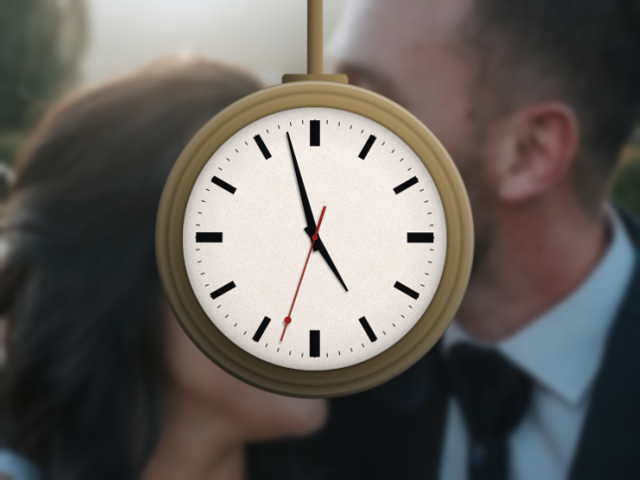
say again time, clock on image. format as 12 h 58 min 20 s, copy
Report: 4 h 57 min 33 s
